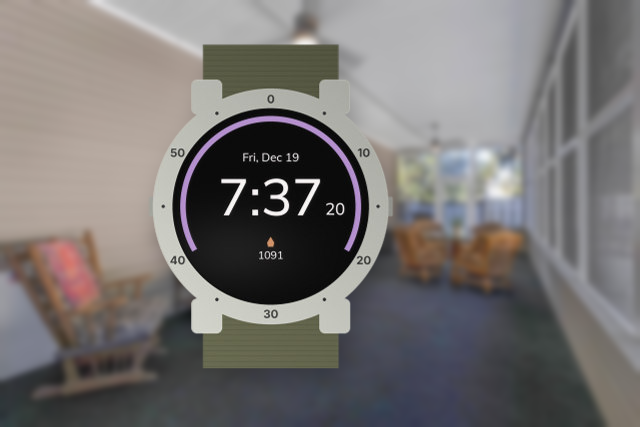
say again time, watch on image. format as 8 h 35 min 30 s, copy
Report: 7 h 37 min 20 s
